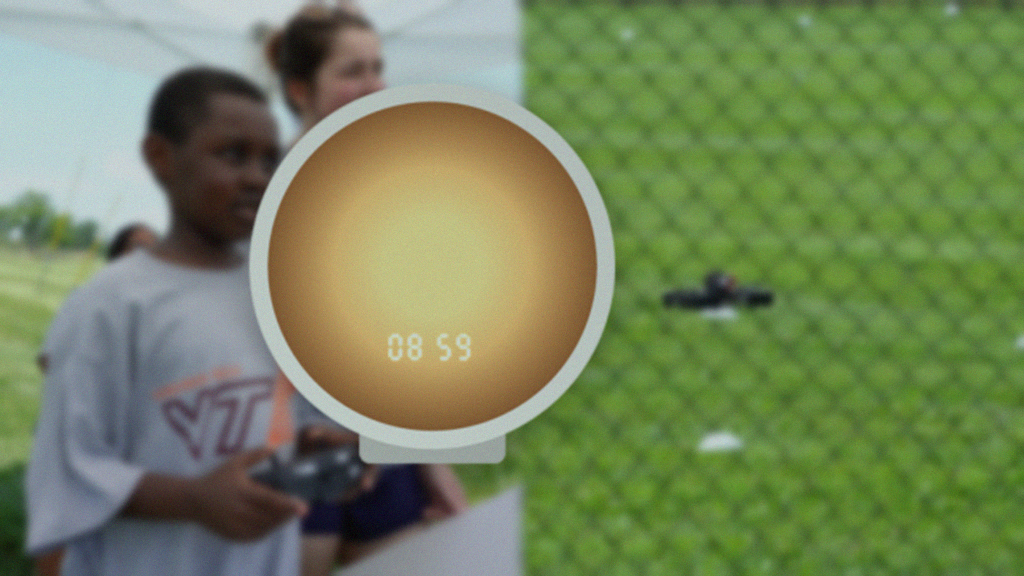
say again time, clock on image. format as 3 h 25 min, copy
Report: 8 h 59 min
